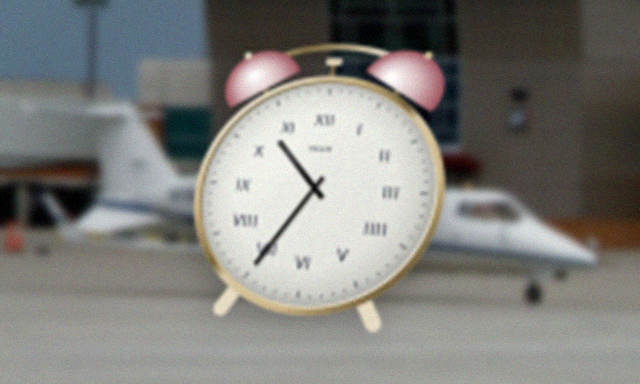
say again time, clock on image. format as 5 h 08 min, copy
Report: 10 h 35 min
